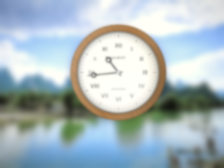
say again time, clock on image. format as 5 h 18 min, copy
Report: 10 h 44 min
